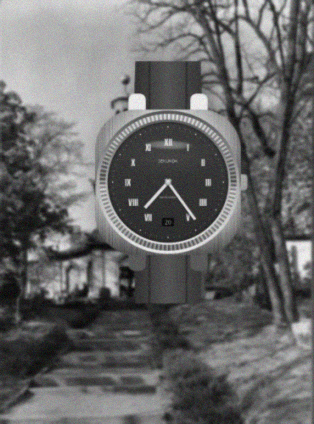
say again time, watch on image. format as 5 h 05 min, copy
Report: 7 h 24 min
